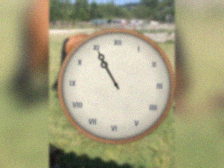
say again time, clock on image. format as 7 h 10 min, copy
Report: 10 h 55 min
